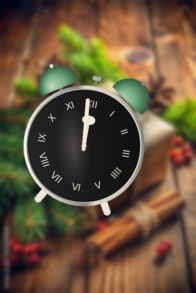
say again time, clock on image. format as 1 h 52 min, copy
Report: 11 h 59 min
